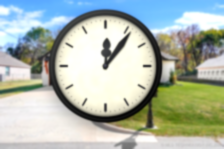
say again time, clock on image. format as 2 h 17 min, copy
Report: 12 h 06 min
